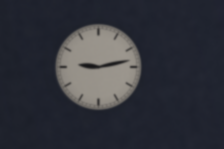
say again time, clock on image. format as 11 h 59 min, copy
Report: 9 h 13 min
